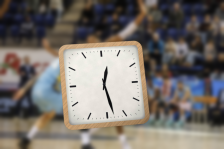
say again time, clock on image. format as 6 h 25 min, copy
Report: 12 h 28 min
